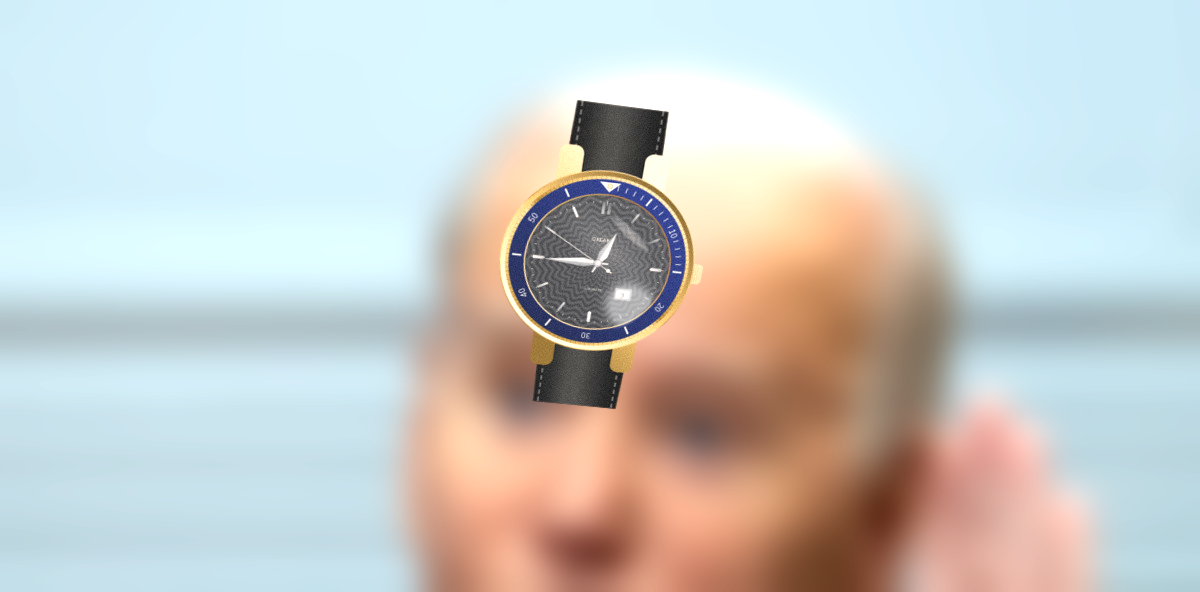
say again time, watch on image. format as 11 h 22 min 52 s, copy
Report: 12 h 44 min 50 s
